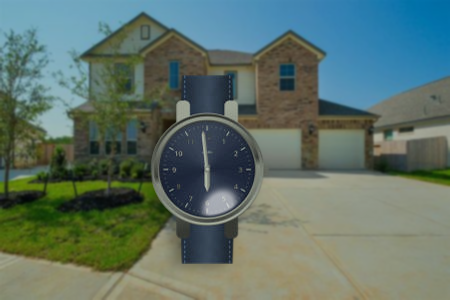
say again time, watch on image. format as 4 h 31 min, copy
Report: 5 h 59 min
